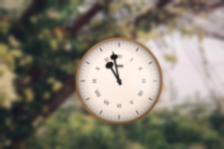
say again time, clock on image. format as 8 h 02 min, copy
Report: 10 h 58 min
